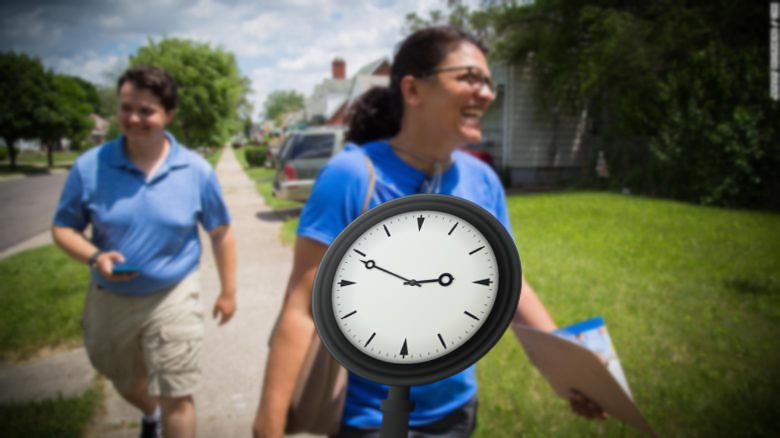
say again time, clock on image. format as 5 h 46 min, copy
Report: 2 h 49 min
